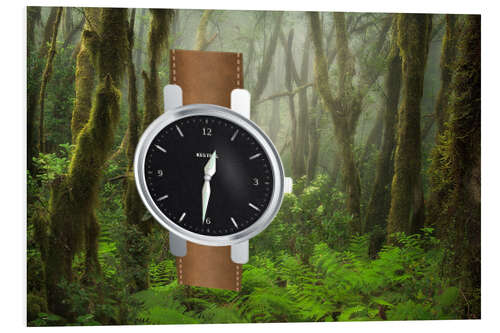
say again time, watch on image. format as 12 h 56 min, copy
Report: 12 h 31 min
